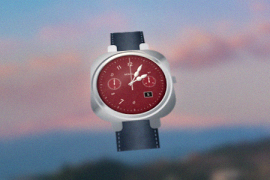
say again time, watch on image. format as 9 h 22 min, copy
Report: 2 h 05 min
